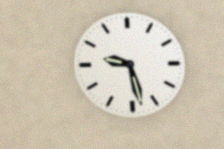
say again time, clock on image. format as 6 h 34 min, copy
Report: 9 h 28 min
